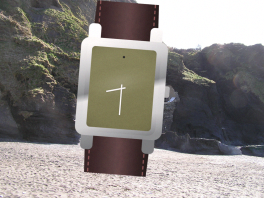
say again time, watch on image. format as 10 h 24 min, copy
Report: 8 h 30 min
